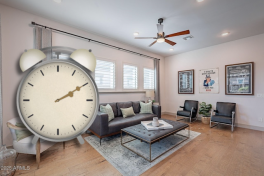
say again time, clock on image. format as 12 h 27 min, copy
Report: 2 h 10 min
